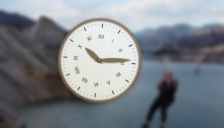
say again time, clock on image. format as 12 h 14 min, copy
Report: 10 h 14 min
